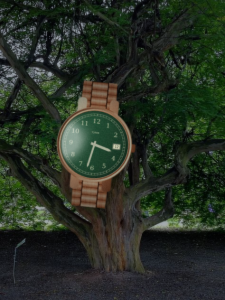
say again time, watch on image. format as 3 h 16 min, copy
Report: 3 h 32 min
